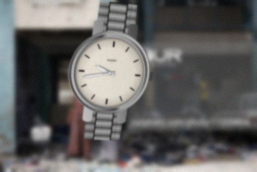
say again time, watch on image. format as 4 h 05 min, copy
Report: 9 h 43 min
